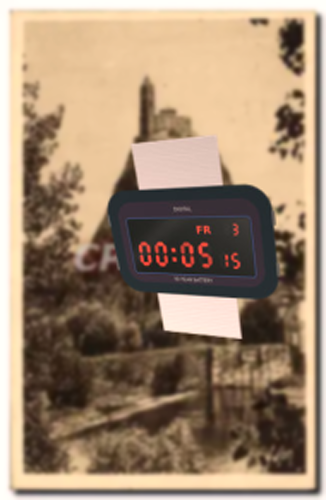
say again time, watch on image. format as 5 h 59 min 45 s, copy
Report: 0 h 05 min 15 s
